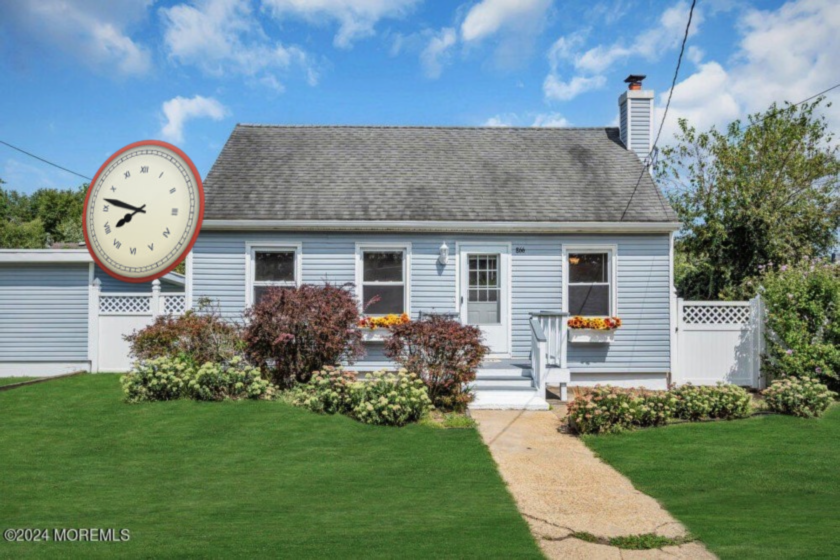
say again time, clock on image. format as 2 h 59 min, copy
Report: 7 h 47 min
